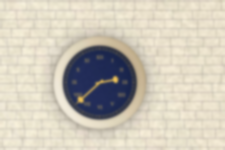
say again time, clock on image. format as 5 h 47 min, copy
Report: 2 h 38 min
